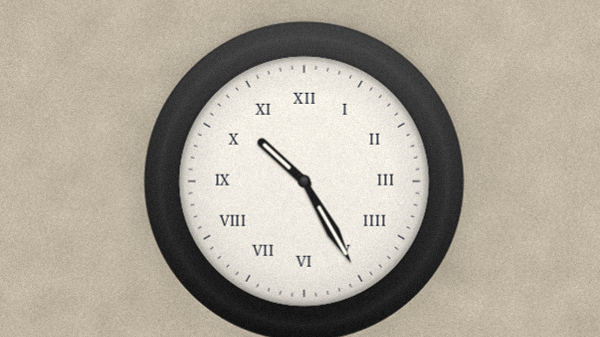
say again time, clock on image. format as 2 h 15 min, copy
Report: 10 h 25 min
